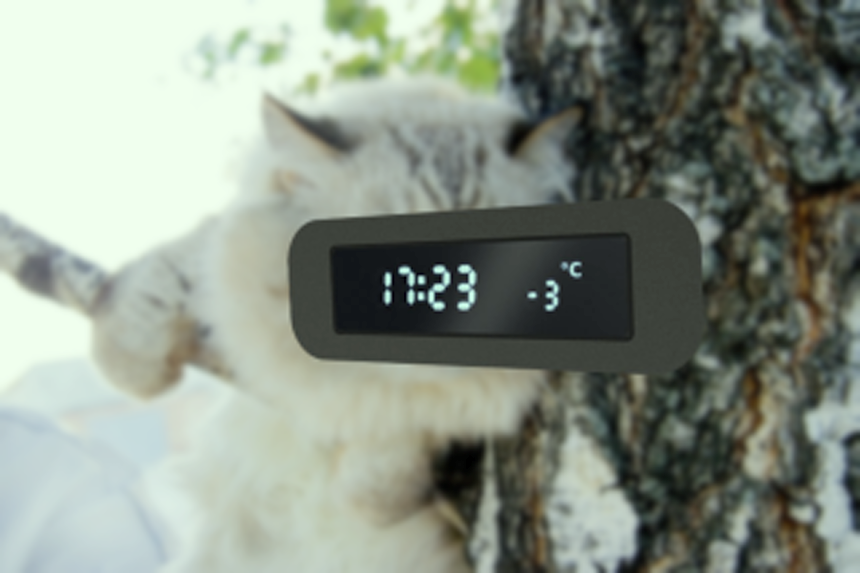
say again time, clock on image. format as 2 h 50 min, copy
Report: 17 h 23 min
